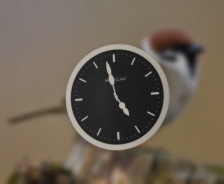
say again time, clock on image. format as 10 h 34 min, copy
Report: 4 h 58 min
